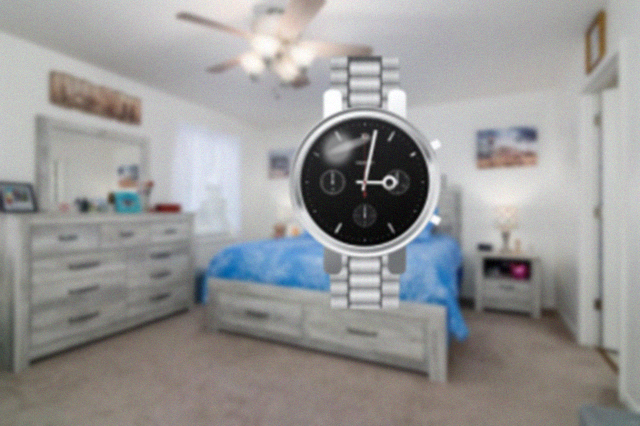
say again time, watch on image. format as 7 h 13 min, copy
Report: 3 h 02 min
